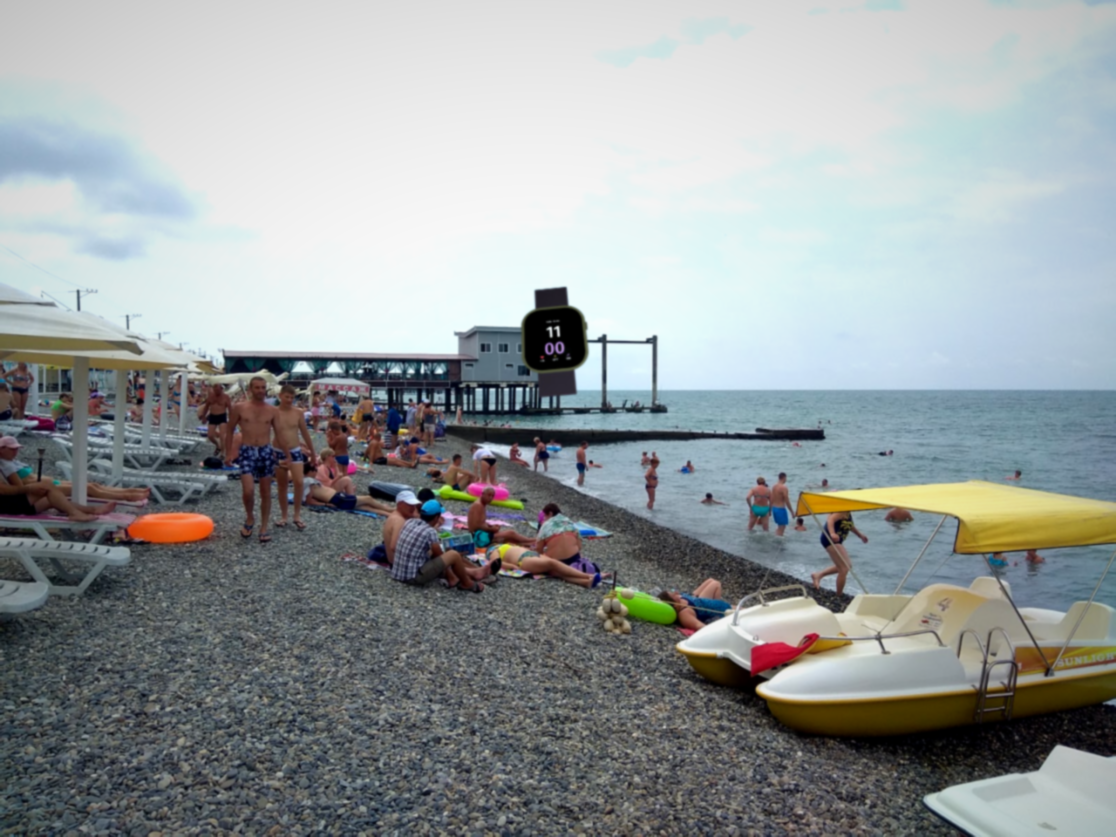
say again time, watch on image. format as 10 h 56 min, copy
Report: 11 h 00 min
